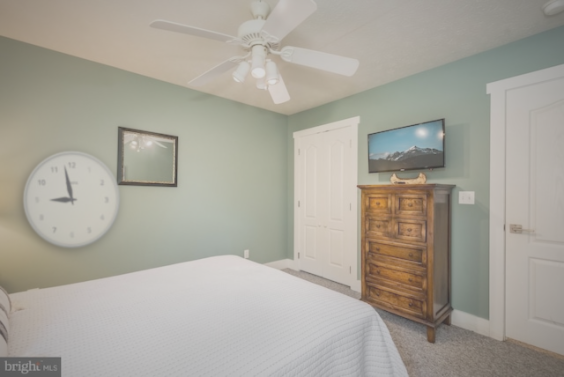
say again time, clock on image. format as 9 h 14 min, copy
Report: 8 h 58 min
